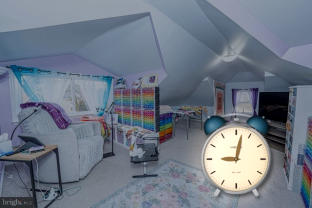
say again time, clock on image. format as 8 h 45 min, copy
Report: 9 h 02 min
